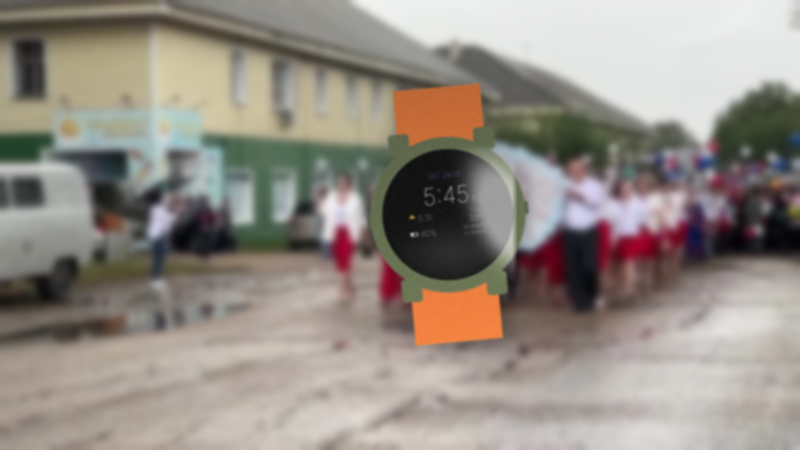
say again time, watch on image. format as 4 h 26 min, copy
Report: 5 h 45 min
